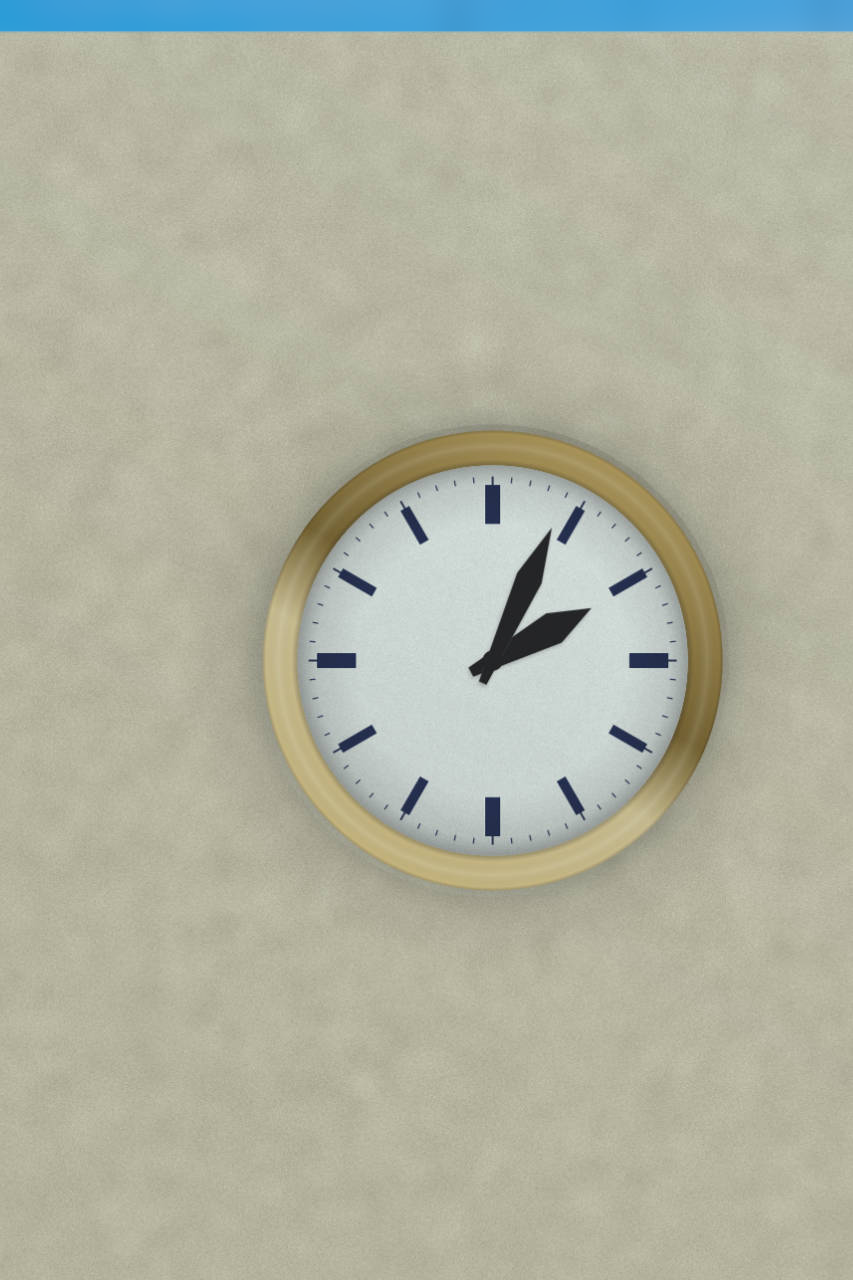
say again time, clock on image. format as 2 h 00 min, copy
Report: 2 h 04 min
